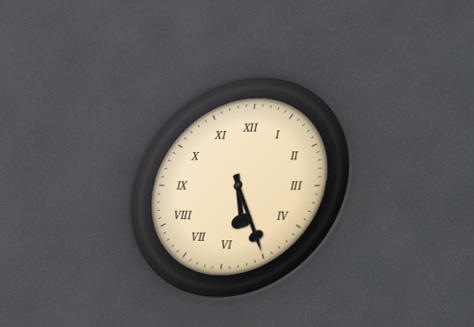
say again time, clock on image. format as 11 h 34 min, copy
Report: 5 h 25 min
